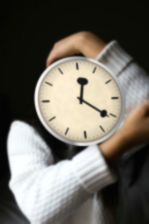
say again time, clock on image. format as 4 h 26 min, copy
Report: 12 h 21 min
